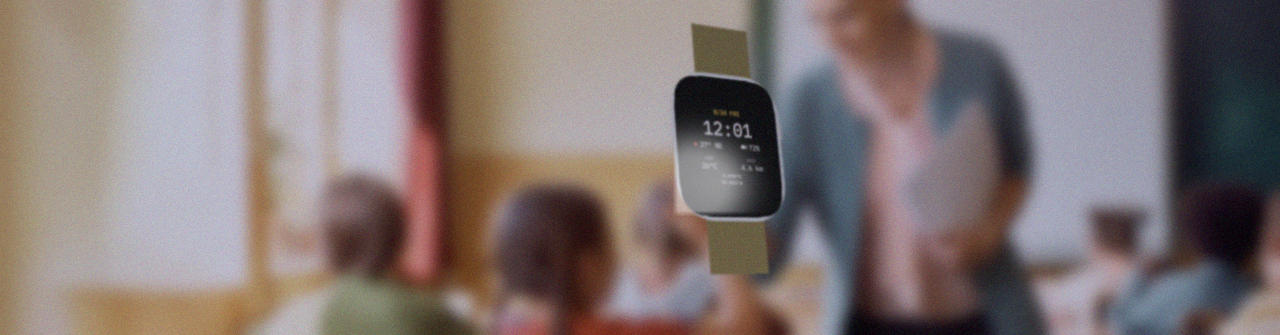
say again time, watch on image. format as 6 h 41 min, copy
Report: 12 h 01 min
